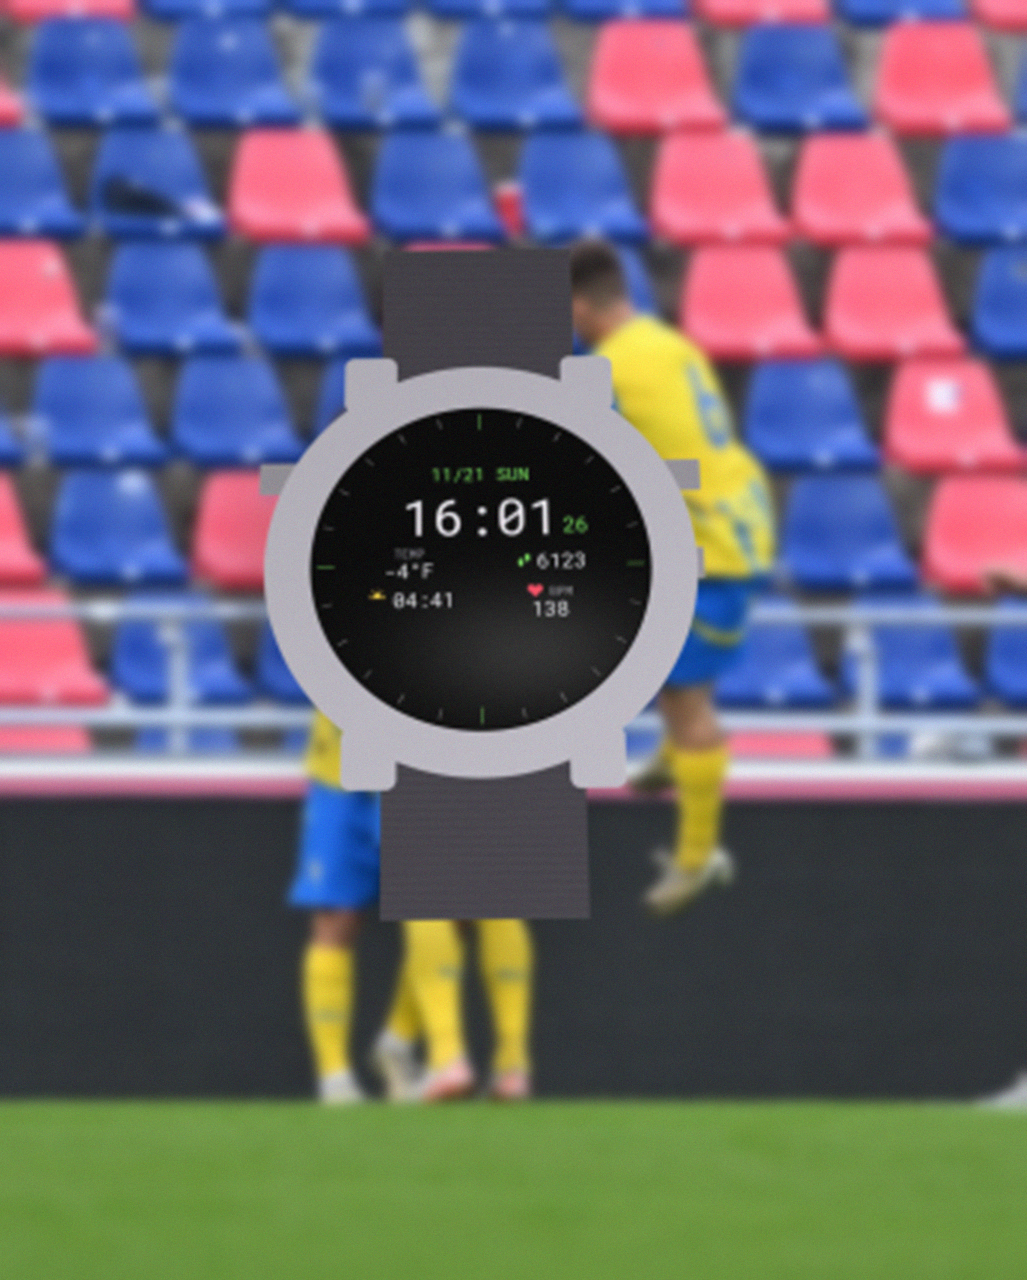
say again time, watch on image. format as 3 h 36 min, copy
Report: 16 h 01 min
